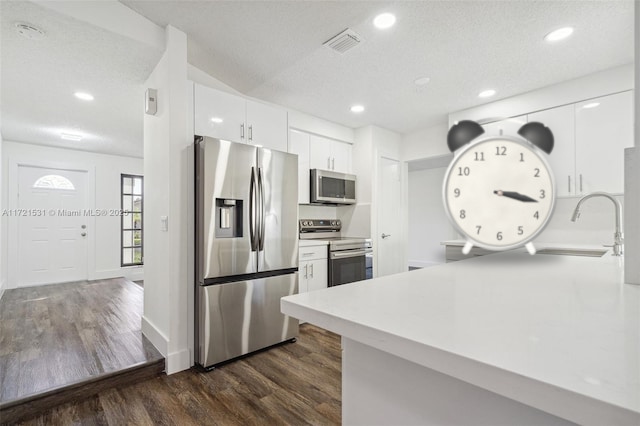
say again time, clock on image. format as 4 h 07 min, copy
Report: 3 h 17 min
